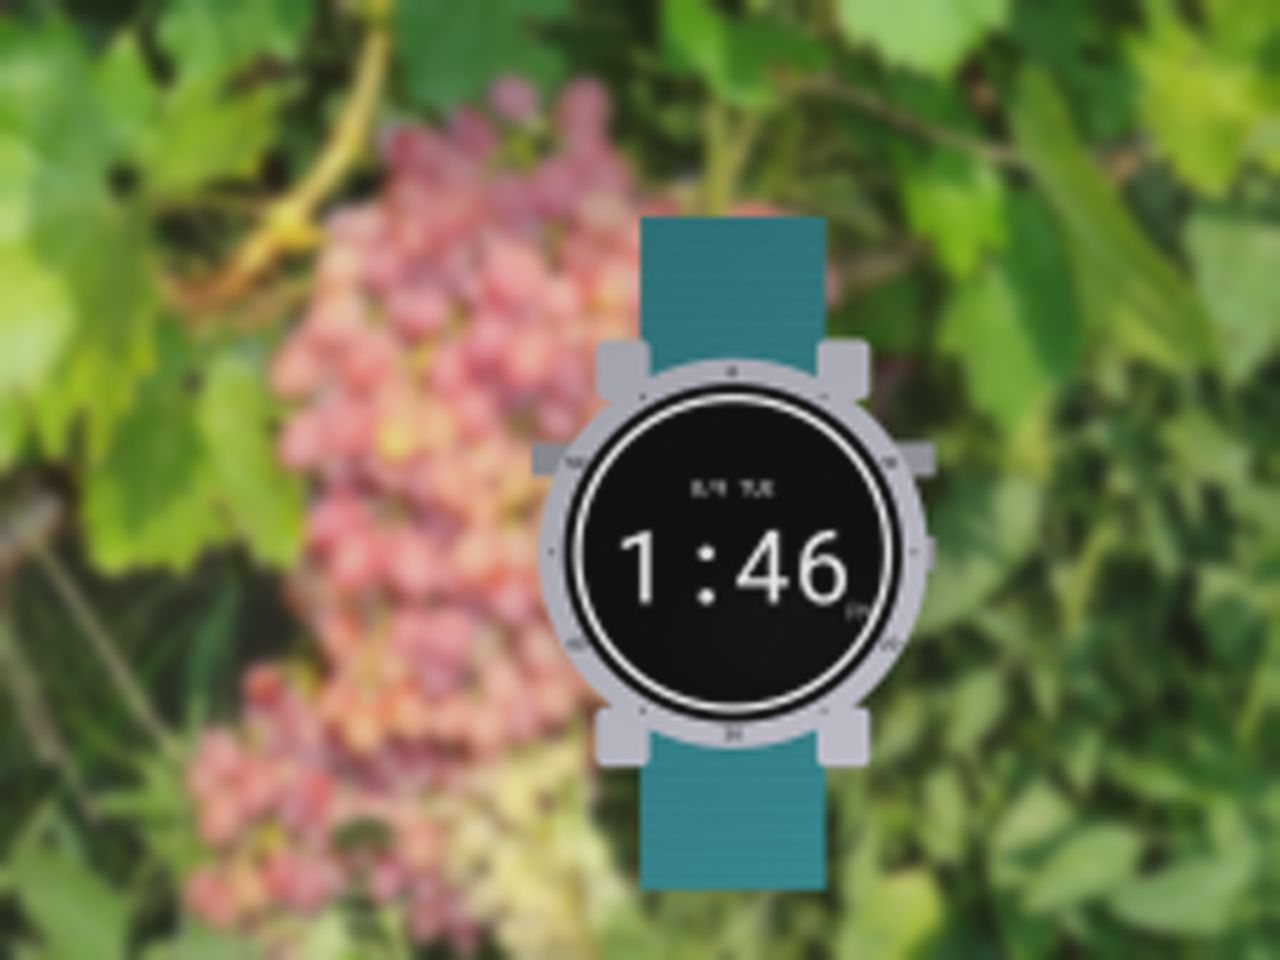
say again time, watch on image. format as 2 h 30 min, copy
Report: 1 h 46 min
